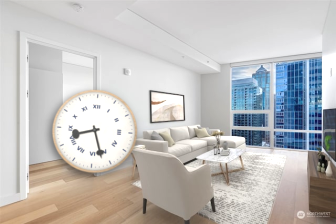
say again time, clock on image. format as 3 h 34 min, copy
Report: 8 h 27 min
